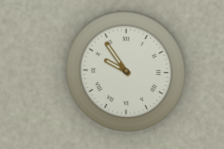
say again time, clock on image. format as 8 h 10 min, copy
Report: 9 h 54 min
